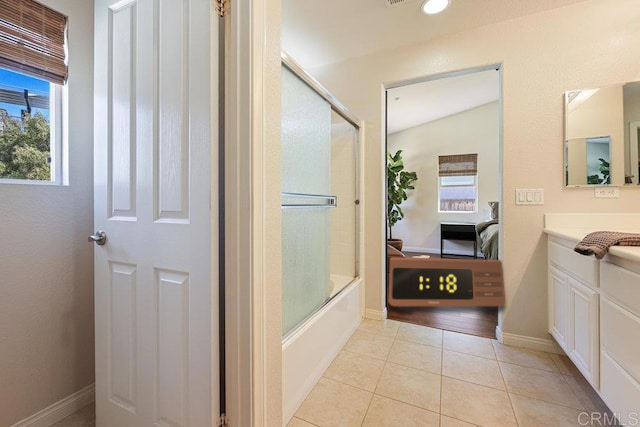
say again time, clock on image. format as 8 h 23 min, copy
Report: 1 h 18 min
